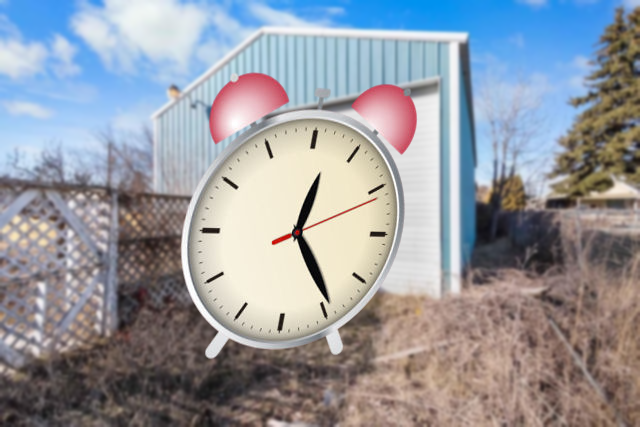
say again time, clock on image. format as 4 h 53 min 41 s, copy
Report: 12 h 24 min 11 s
